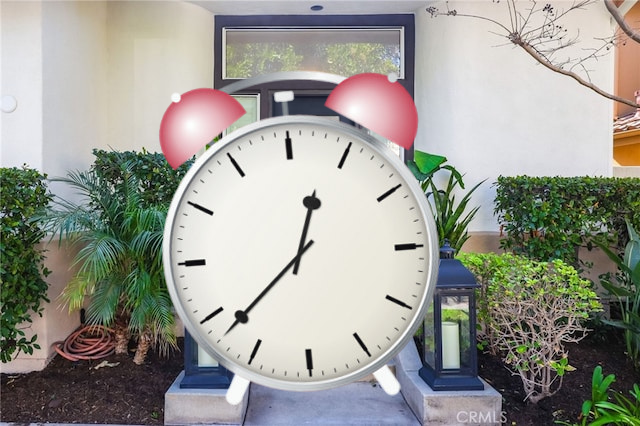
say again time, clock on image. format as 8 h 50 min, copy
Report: 12 h 38 min
